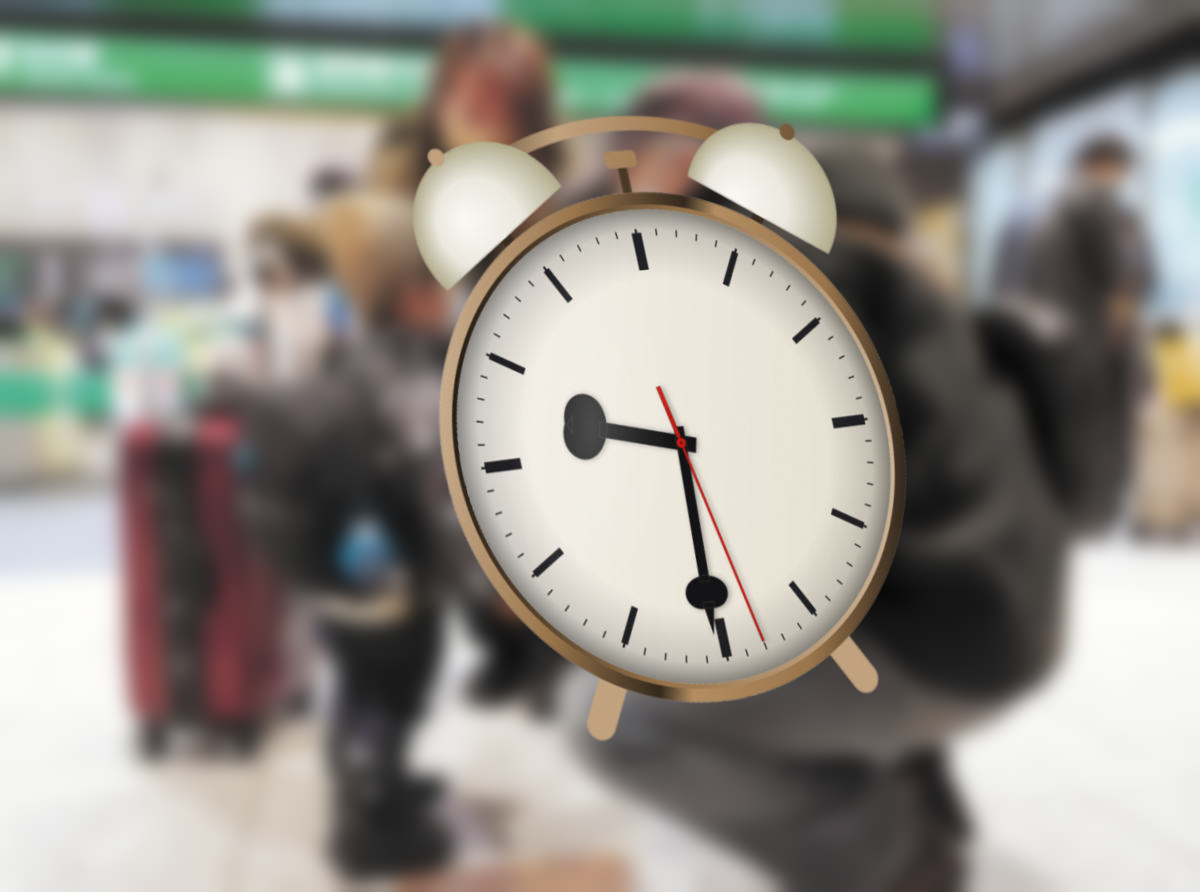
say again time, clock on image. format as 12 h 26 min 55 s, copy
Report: 9 h 30 min 28 s
